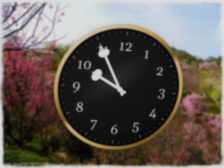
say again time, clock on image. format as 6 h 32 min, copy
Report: 9 h 55 min
